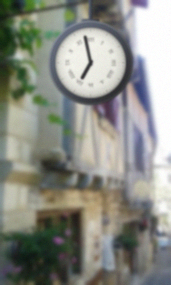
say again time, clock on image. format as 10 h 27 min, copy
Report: 6 h 58 min
